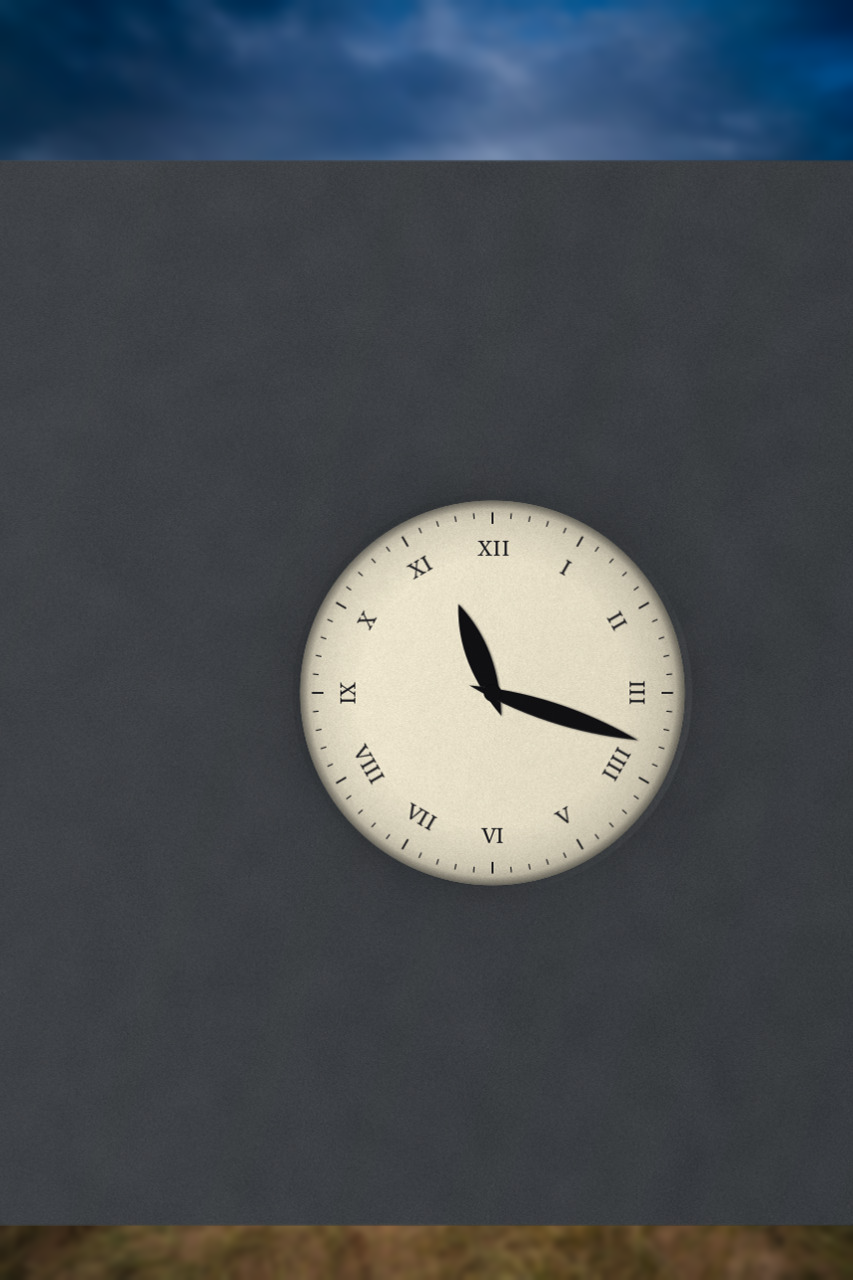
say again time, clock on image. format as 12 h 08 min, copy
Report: 11 h 18 min
